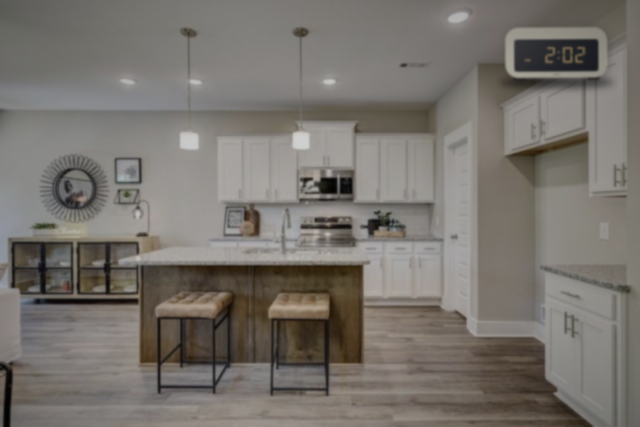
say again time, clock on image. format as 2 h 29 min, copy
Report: 2 h 02 min
